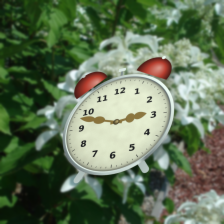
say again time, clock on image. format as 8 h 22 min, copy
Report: 2 h 48 min
